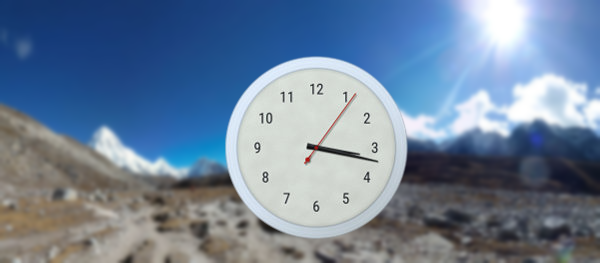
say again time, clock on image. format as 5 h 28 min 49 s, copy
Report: 3 h 17 min 06 s
